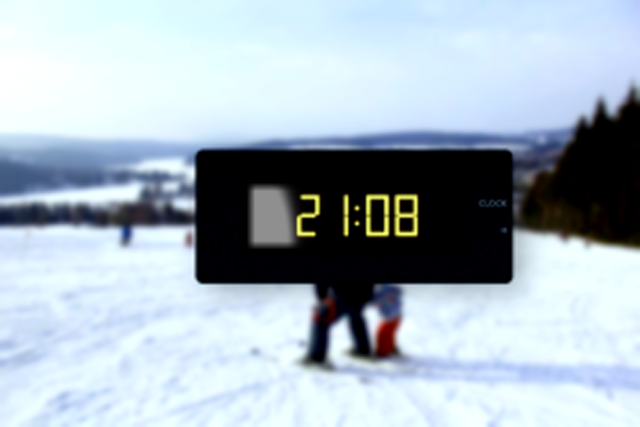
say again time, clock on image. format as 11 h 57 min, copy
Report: 21 h 08 min
